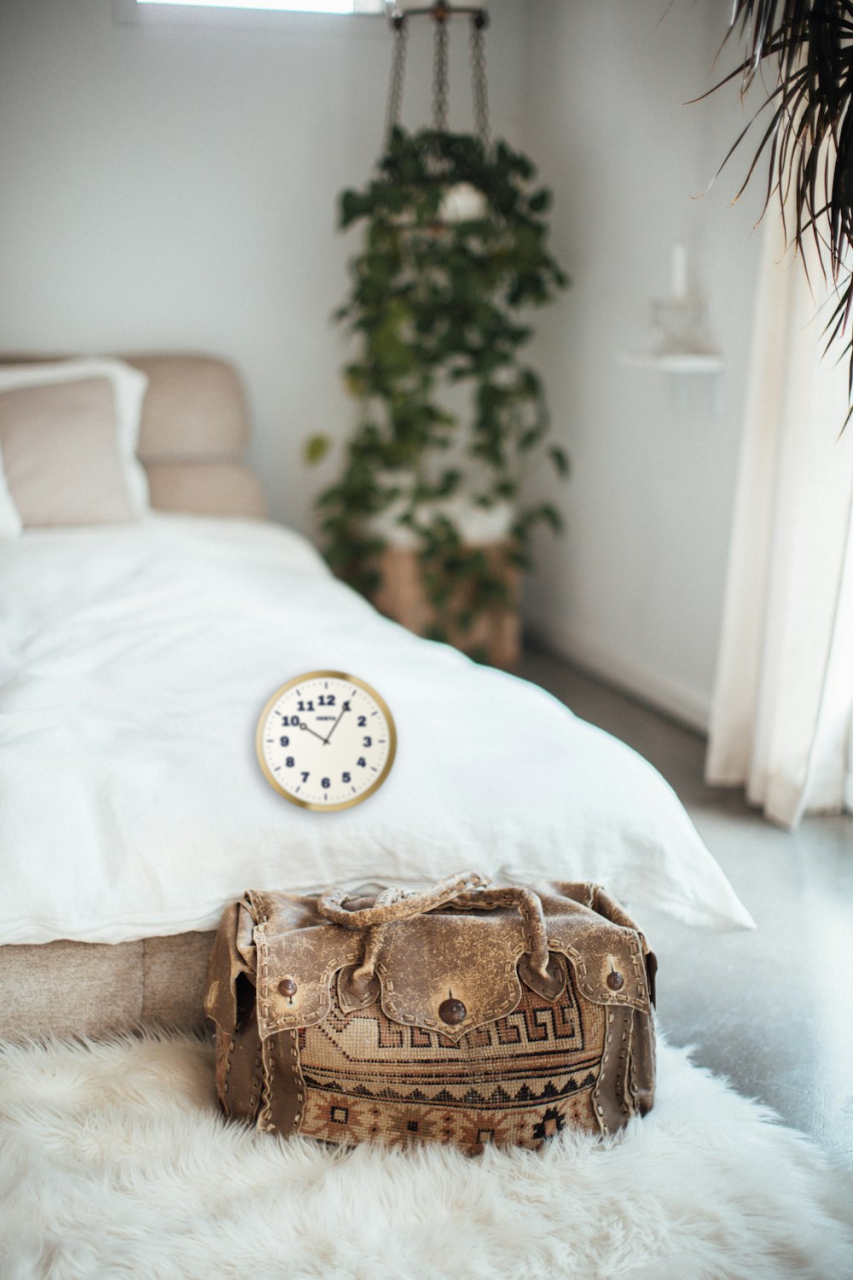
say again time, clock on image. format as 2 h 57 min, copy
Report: 10 h 05 min
